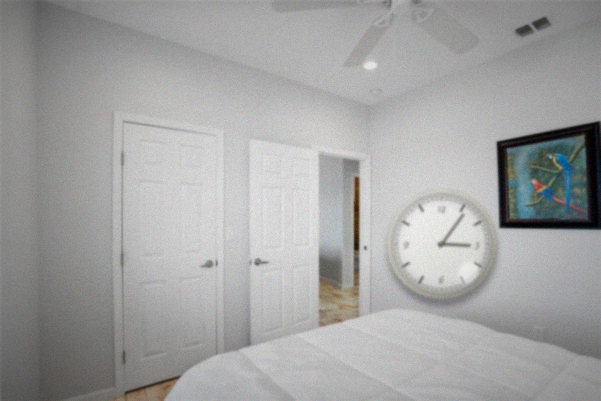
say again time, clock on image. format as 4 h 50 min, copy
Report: 3 h 06 min
